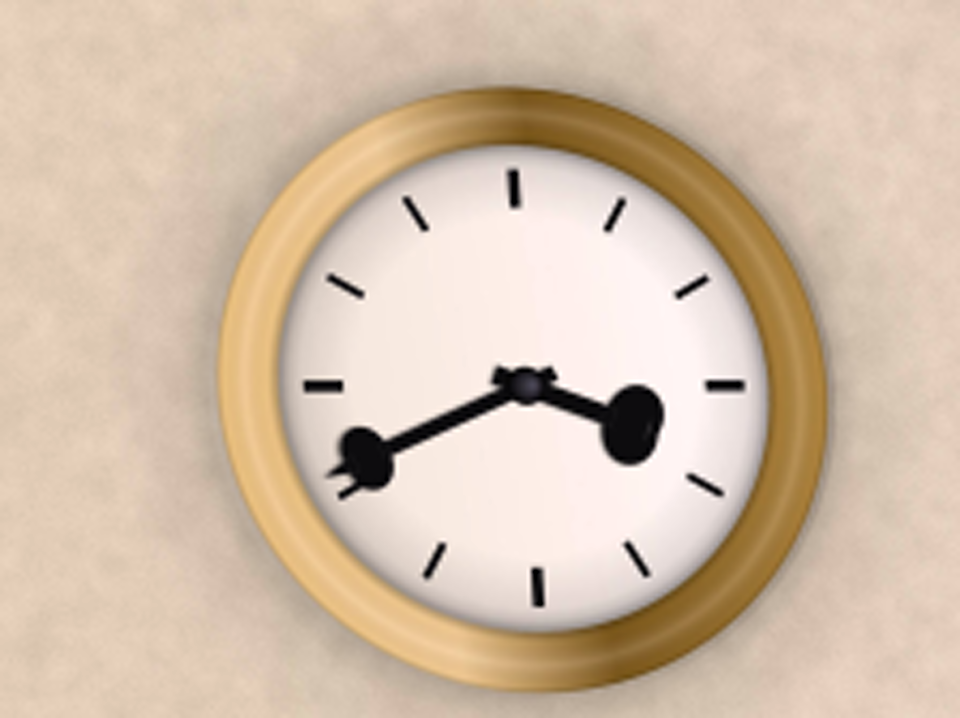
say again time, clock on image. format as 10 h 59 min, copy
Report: 3 h 41 min
